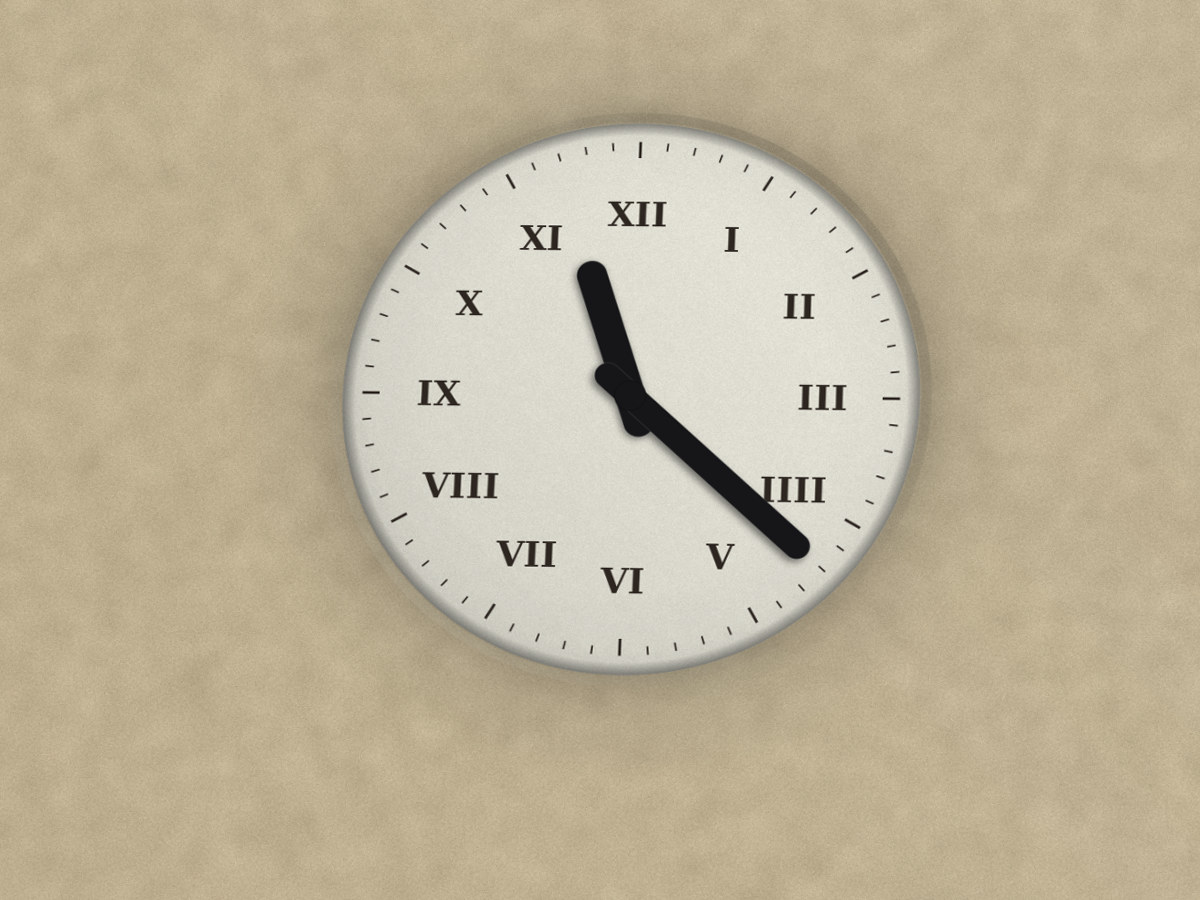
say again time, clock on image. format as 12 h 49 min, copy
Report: 11 h 22 min
